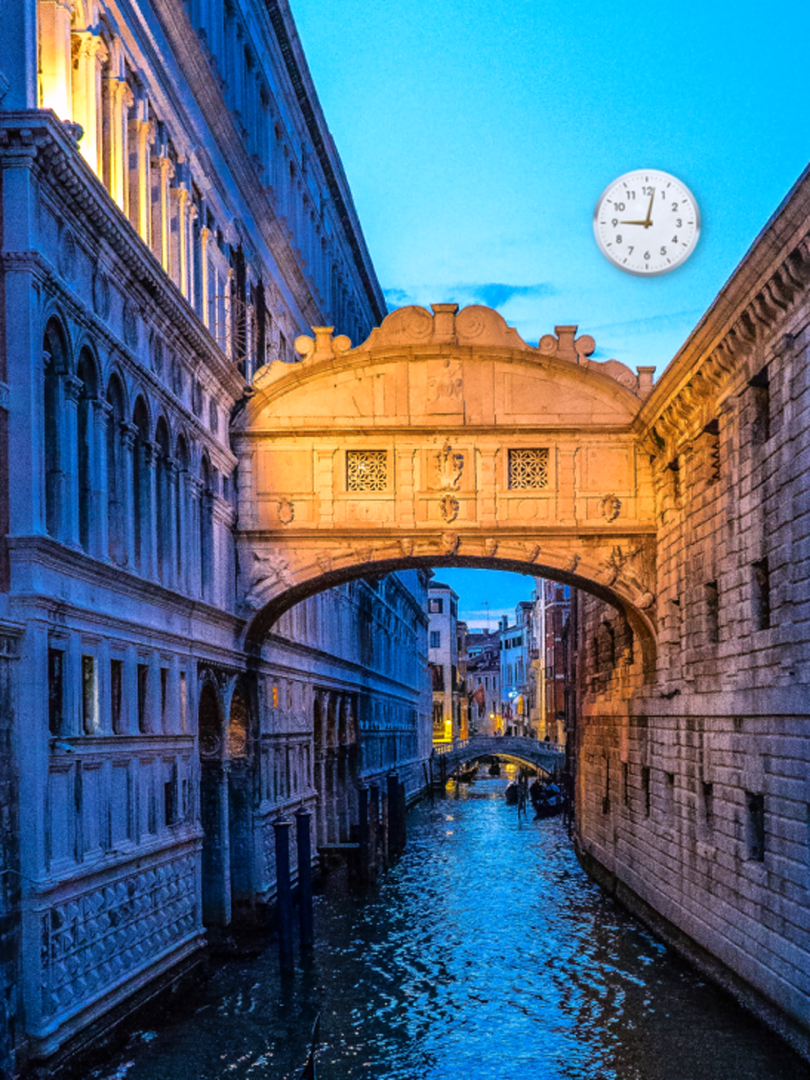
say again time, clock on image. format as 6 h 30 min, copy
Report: 9 h 02 min
